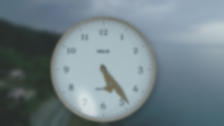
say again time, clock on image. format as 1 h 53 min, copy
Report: 5 h 24 min
